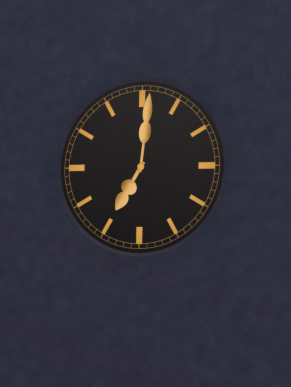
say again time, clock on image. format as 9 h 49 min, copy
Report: 7 h 01 min
